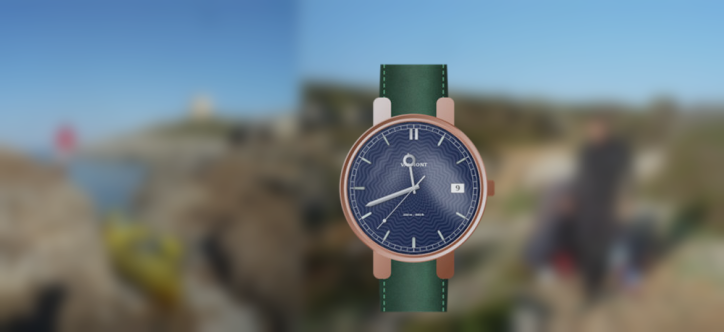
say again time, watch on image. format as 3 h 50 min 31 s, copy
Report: 11 h 41 min 37 s
